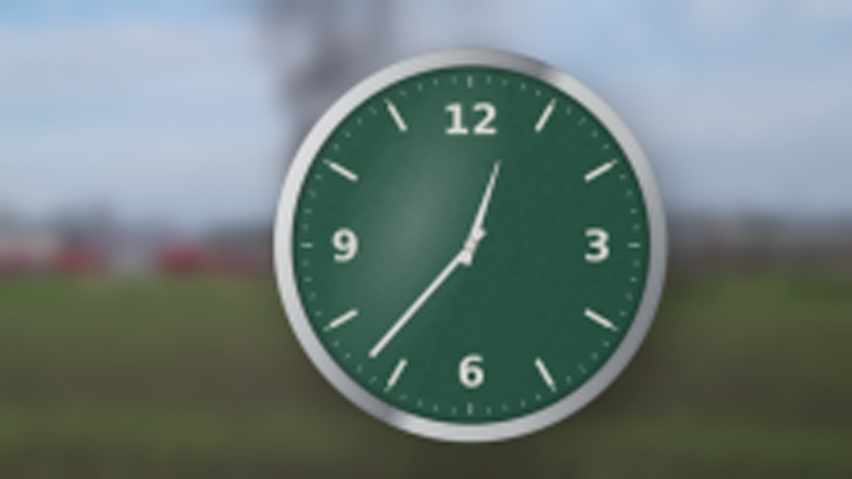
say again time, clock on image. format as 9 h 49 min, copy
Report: 12 h 37 min
